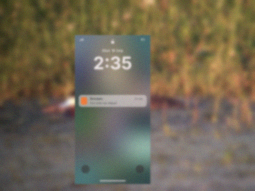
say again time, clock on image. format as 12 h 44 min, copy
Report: 2 h 35 min
